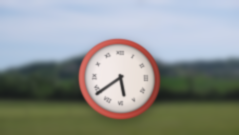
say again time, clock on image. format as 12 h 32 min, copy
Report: 5 h 39 min
